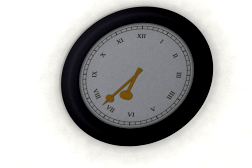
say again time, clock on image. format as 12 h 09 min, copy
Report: 6 h 37 min
